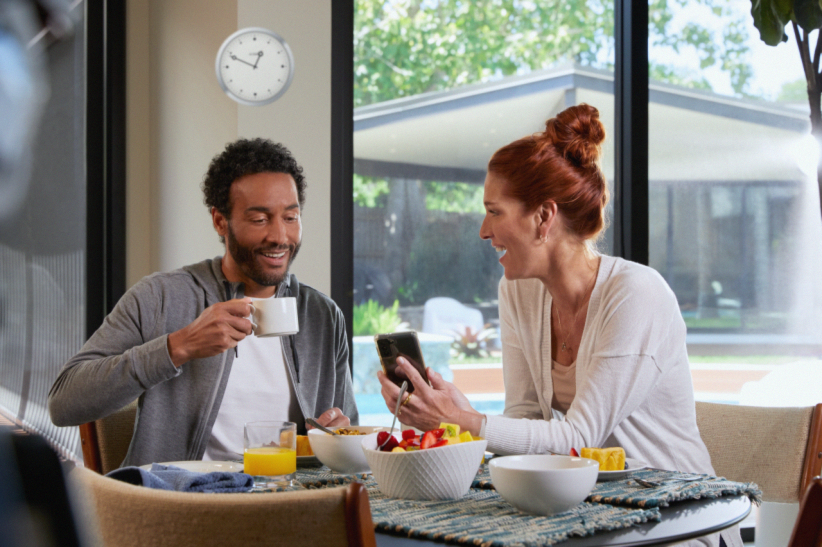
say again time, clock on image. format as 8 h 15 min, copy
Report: 12 h 49 min
